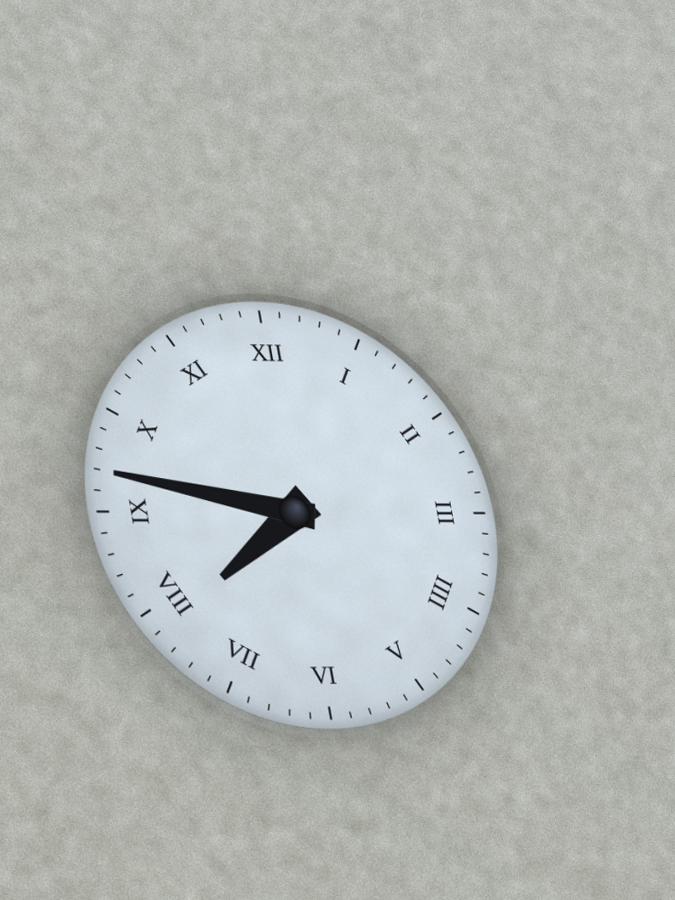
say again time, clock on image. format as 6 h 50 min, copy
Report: 7 h 47 min
